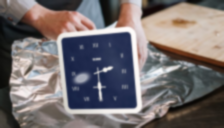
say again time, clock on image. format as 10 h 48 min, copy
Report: 2 h 30 min
